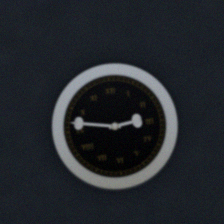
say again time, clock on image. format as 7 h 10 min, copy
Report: 2 h 47 min
